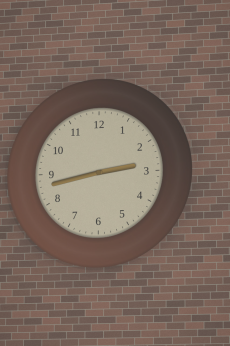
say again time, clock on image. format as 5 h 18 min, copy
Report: 2 h 43 min
